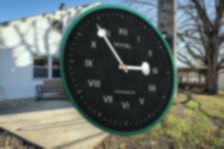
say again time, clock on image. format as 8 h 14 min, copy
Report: 2 h 54 min
